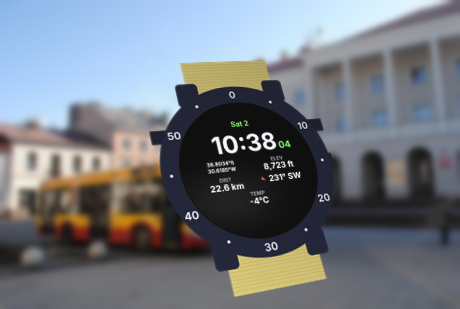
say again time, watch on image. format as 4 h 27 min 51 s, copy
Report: 10 h 38 min 04 s
